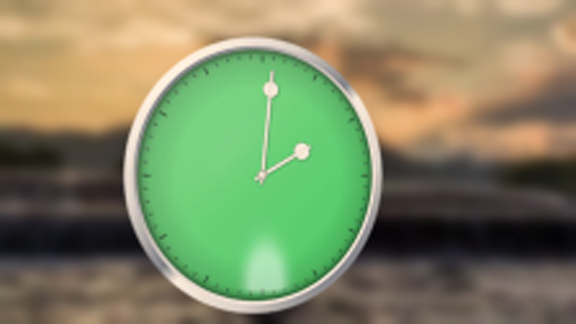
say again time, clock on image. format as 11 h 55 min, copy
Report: 2 h 01 min
